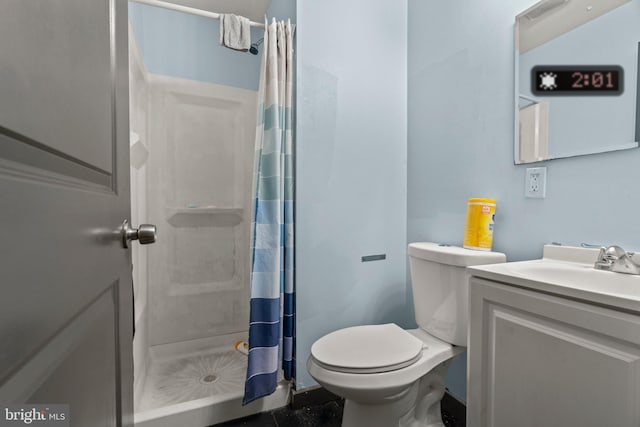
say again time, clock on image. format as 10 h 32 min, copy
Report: 2 h 01 min
